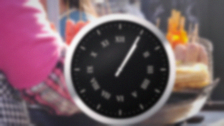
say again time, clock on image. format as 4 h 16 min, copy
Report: 1 h 05 min
